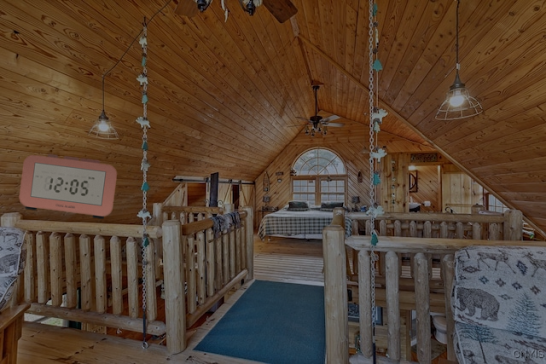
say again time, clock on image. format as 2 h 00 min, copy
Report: 12 h 05 min
